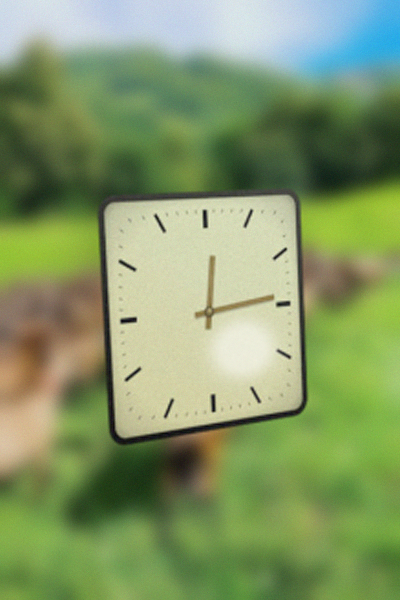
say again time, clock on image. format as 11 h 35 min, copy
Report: 12 h 14 min
